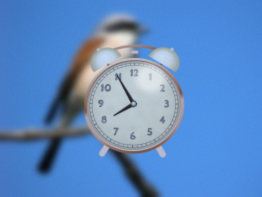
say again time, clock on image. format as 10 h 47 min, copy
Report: 7 h 55 min
